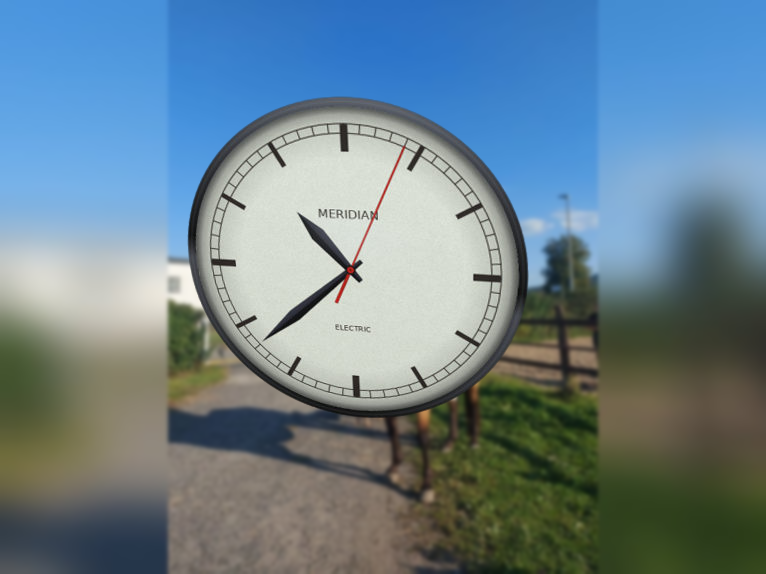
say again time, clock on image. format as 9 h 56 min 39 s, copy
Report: 10 h 38 min 04 s
